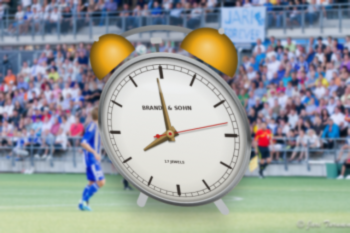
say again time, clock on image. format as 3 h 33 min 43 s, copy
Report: 7 h 59 min 13 s
